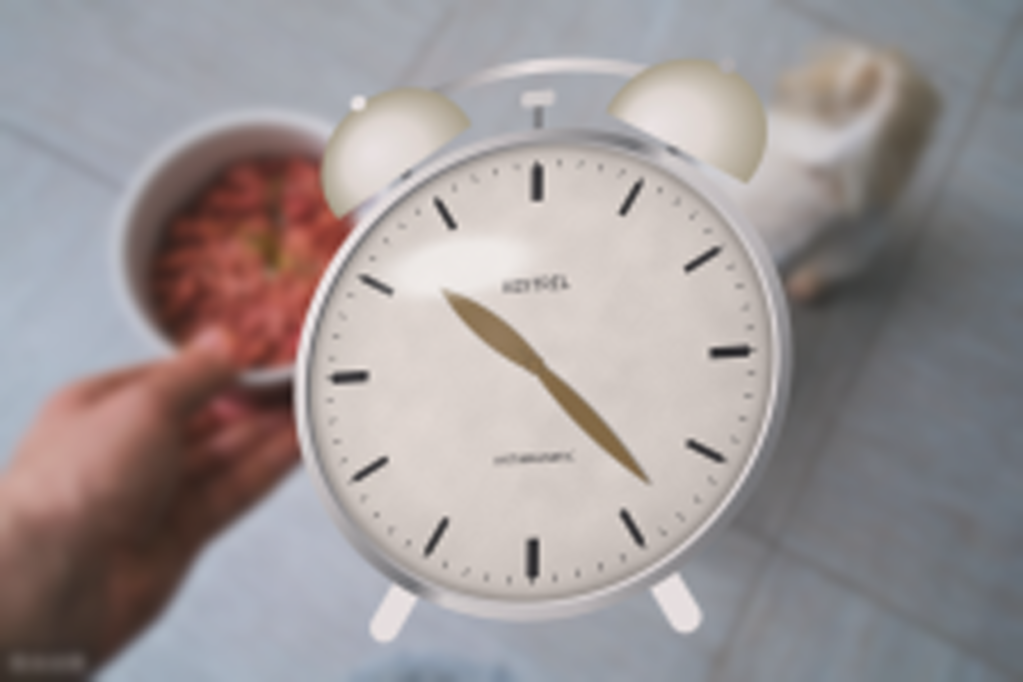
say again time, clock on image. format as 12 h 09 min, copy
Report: 10 h 23 min
